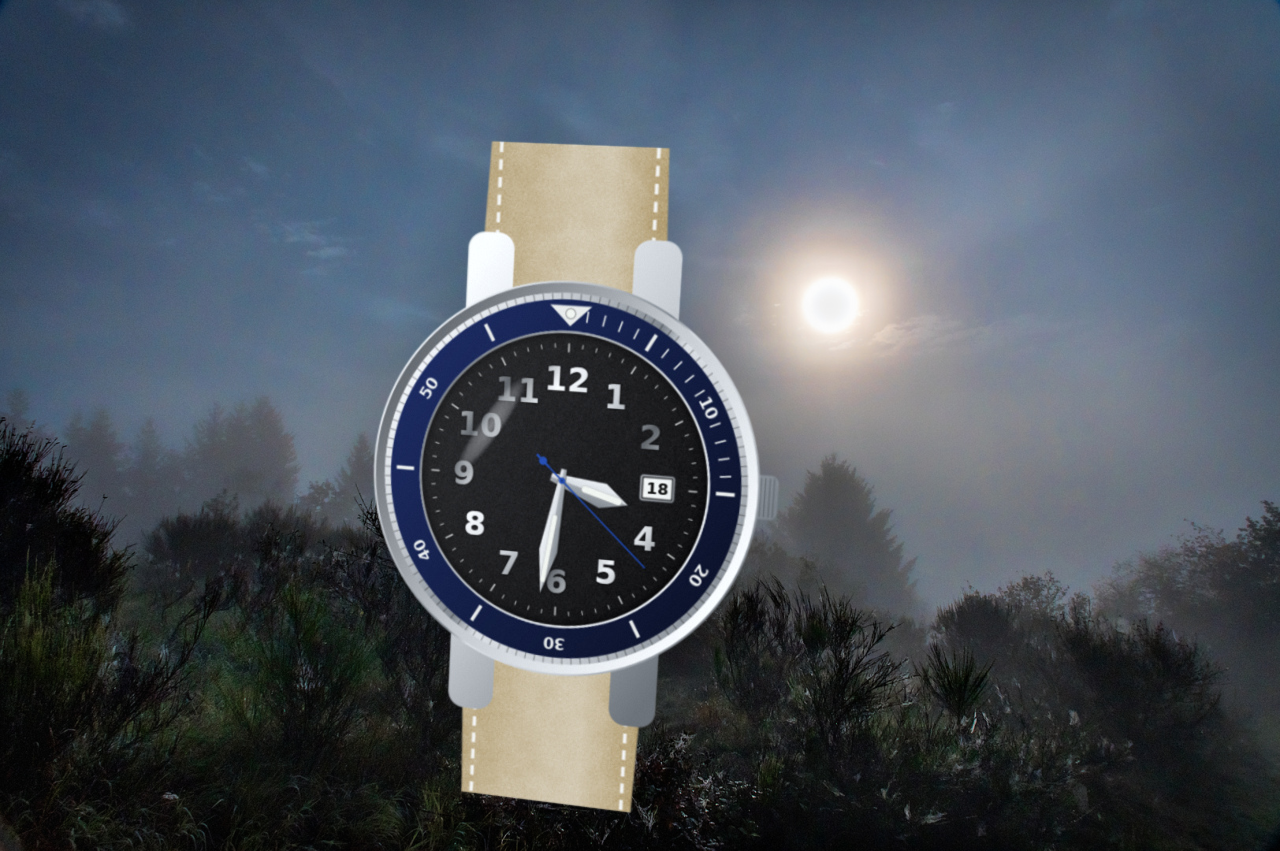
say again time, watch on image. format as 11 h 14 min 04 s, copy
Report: 3 h 31 min 22 s
